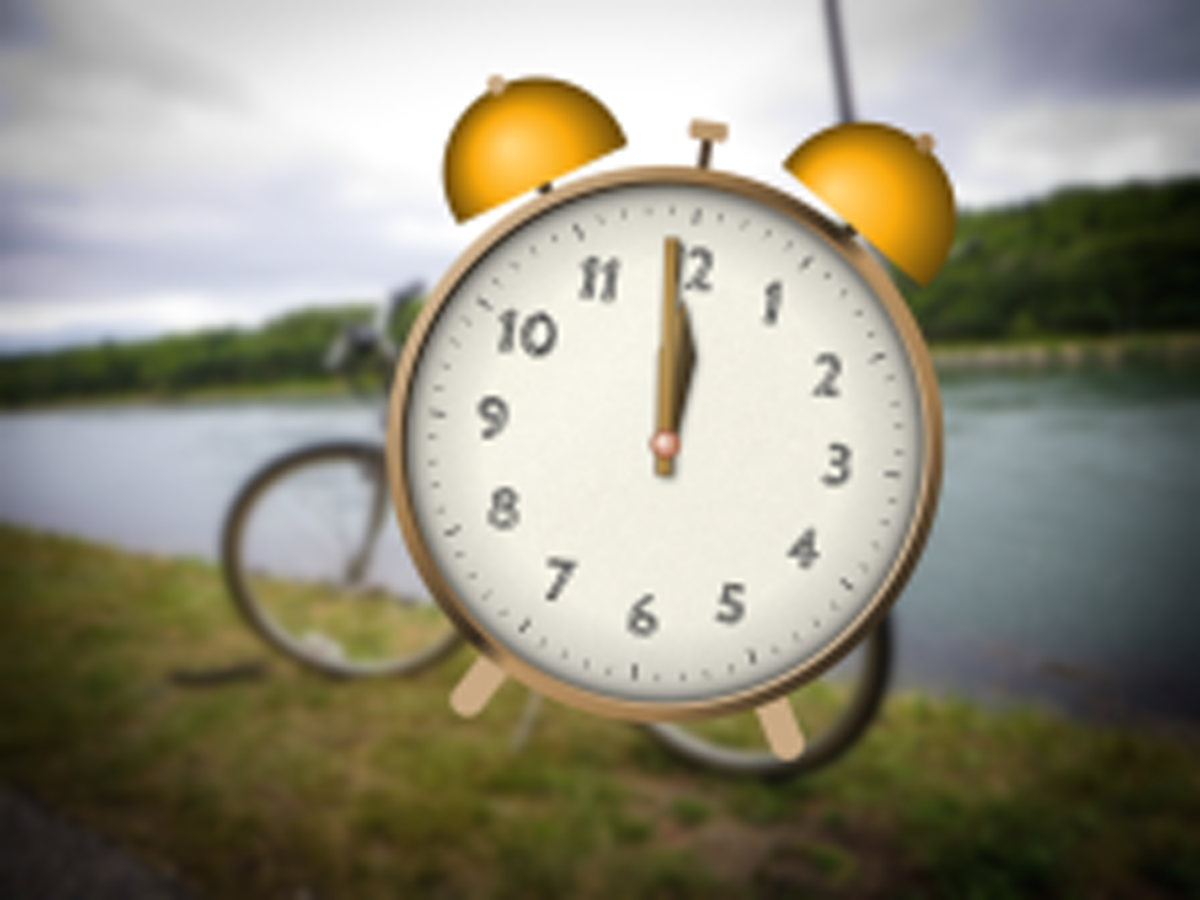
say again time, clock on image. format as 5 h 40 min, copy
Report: 11 h 59 min
